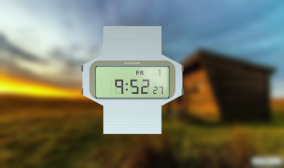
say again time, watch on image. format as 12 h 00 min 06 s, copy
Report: 9 h 52 min 27 s
